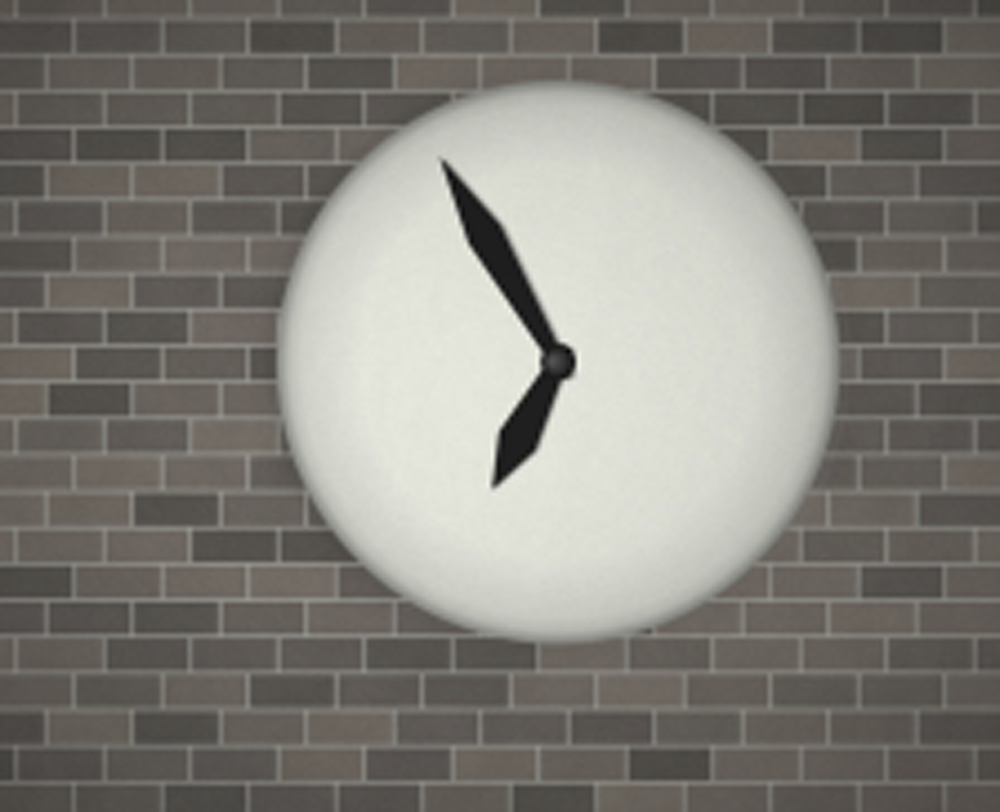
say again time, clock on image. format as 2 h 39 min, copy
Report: 6 h 55 min
